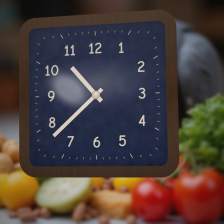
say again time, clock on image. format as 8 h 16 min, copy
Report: 10 h 38 min
